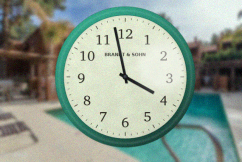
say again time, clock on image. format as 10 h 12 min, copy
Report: 3 h 58 min
